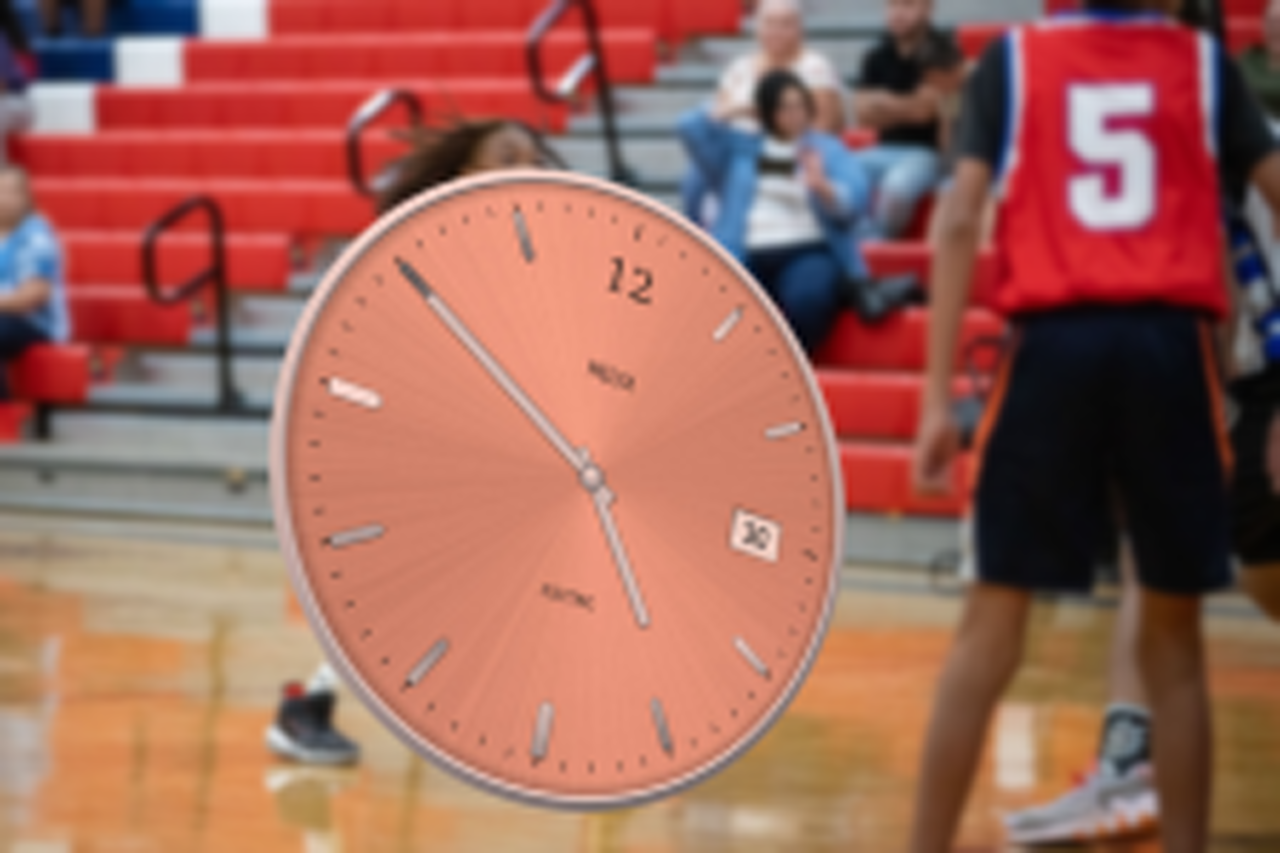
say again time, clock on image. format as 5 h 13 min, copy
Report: 4 h 50 min
